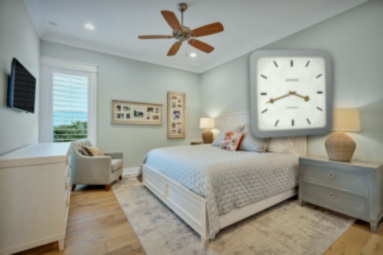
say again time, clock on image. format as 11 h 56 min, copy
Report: 3 h 42 min
